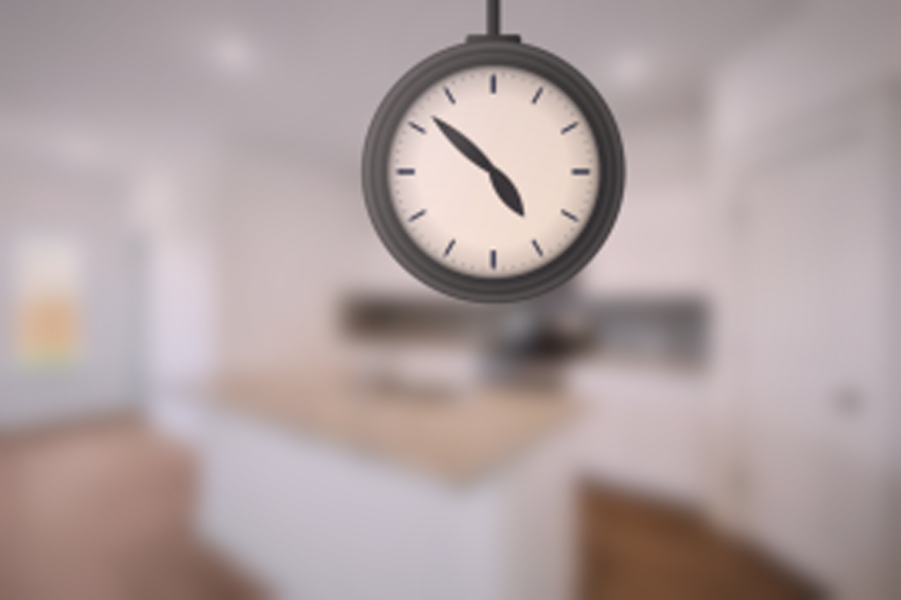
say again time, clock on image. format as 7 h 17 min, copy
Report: 4 h 52 min
